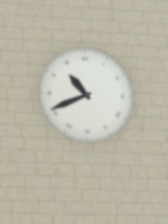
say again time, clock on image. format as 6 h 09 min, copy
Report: 10 h 41 min
